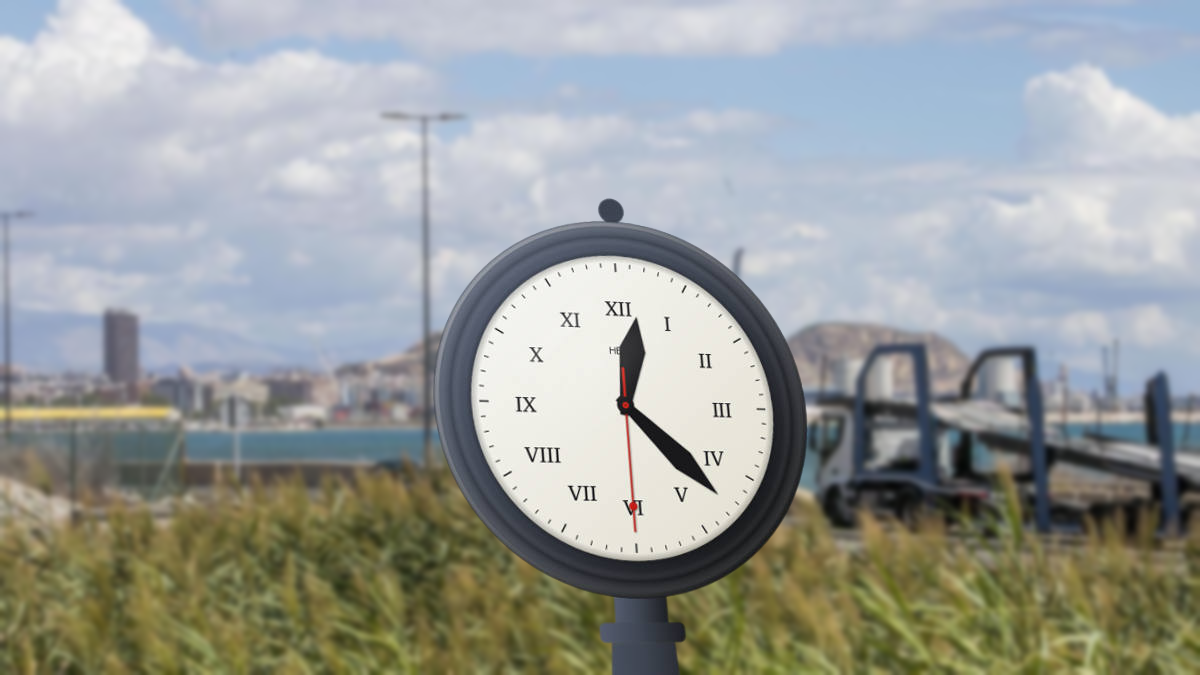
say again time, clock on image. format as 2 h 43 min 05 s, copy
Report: 12 h 22 min 30 s
